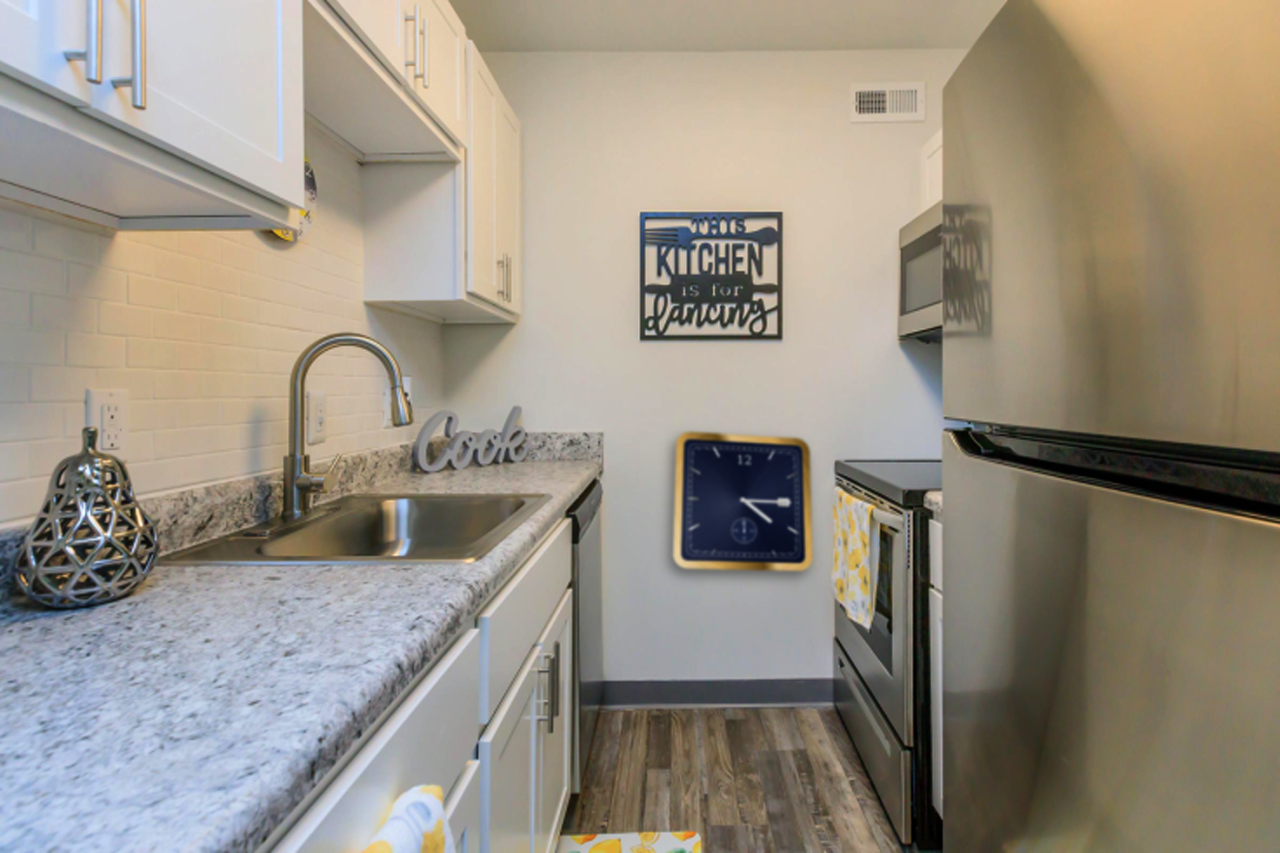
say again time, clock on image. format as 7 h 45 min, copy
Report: 4 h 15 min
